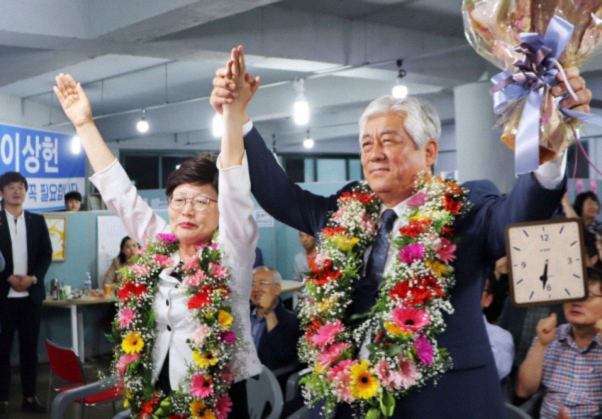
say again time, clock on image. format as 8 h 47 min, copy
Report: 6 h 32 min
